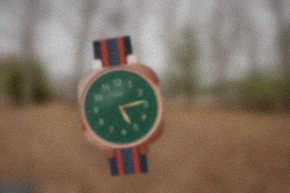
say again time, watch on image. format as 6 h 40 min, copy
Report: 5 h 14 min
